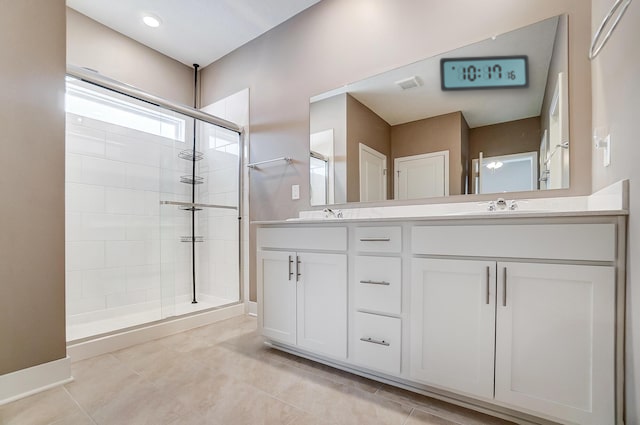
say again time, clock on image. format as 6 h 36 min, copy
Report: 10 h 17 min
